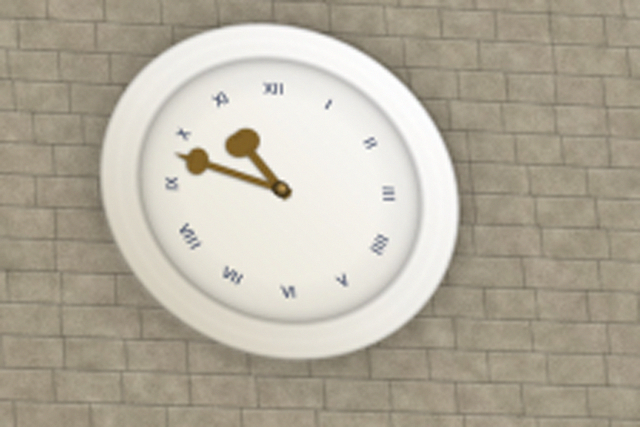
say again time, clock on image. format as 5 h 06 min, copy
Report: 10 h 48 min
